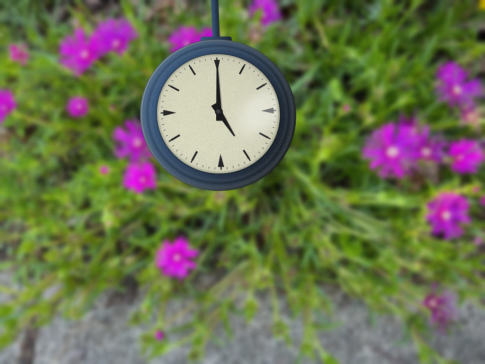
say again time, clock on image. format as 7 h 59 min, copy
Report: 5 h 00 min
